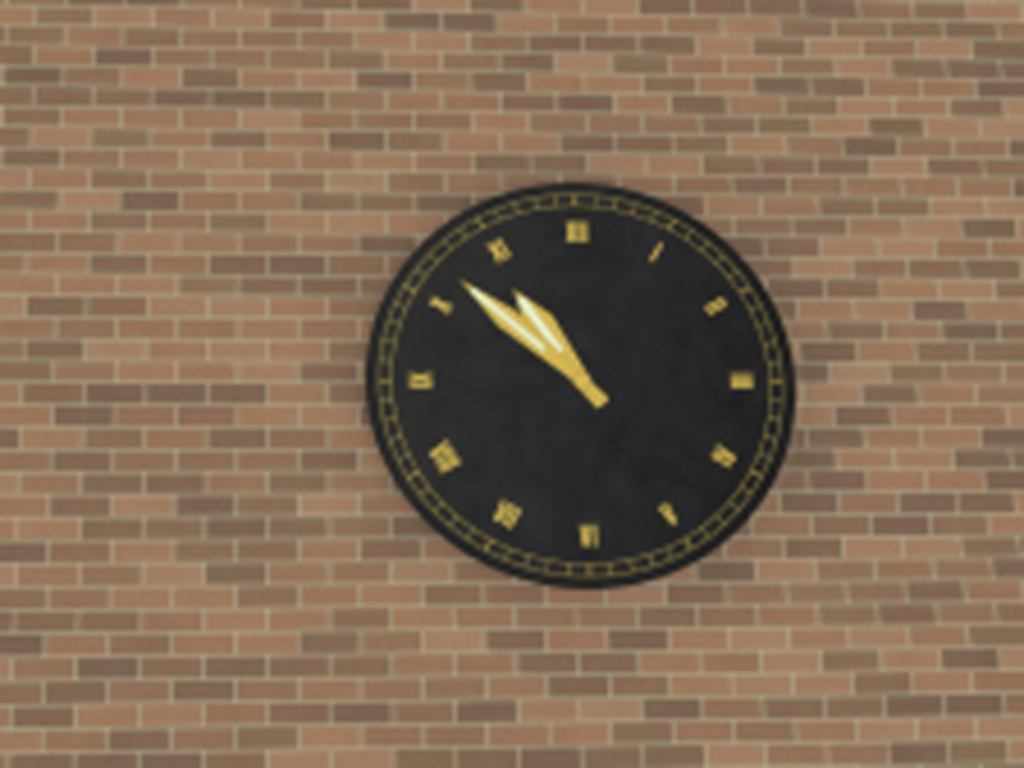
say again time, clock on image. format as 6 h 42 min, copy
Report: 10 h 52 min
